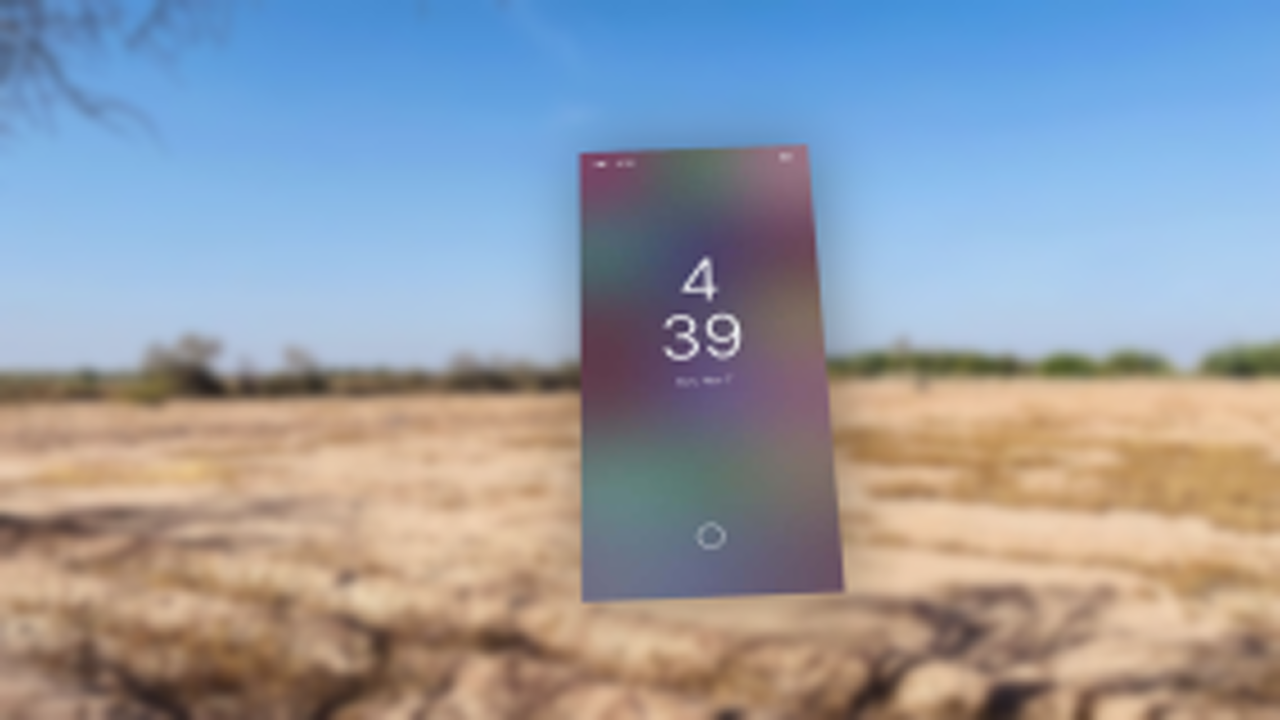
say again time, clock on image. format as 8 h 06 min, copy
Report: 4 h 39 min
